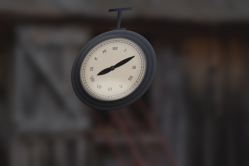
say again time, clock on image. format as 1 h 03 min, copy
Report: 8 h 10 min
